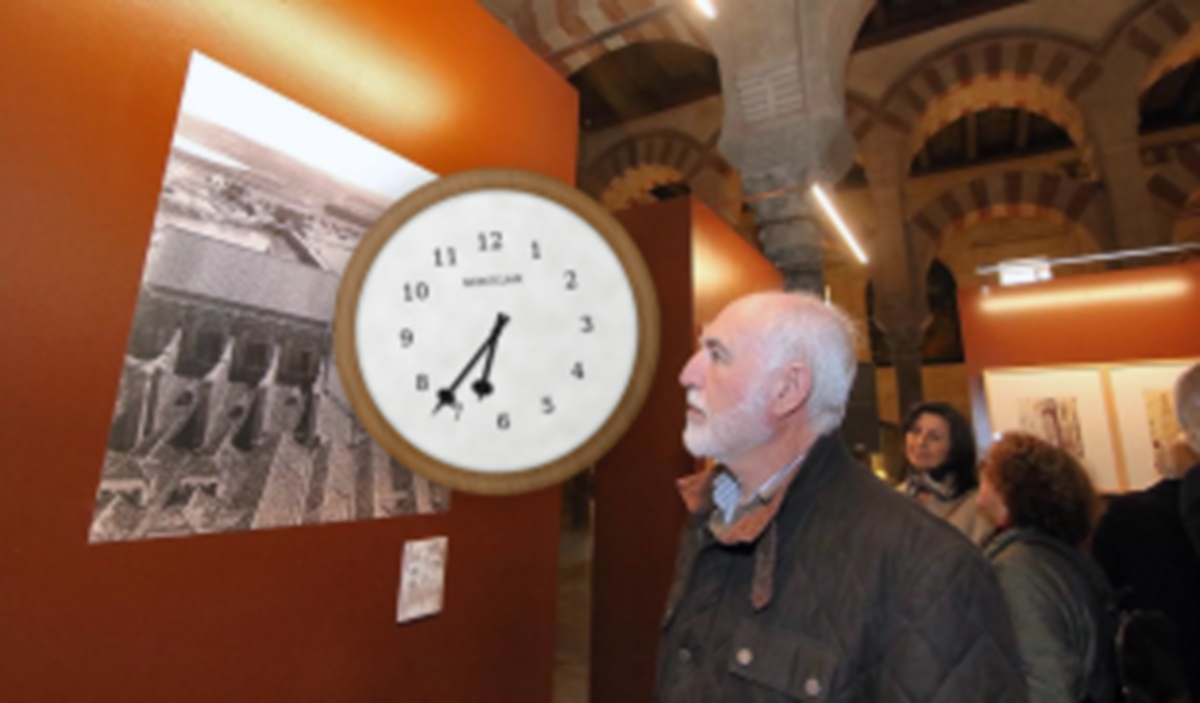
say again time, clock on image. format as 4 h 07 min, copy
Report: 6 h 37 min
